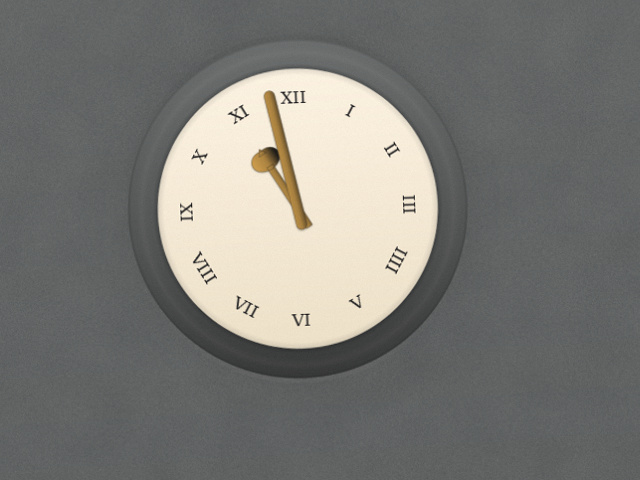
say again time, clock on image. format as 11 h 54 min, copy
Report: 10 h 58 min
